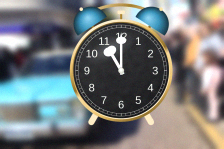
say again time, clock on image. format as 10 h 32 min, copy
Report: 11 h 00 min
